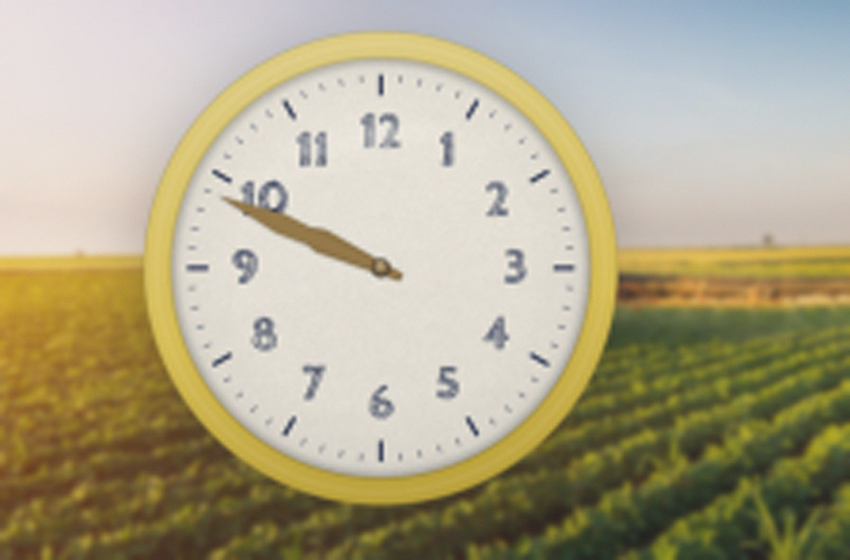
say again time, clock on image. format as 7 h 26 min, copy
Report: 9 h 49 min
